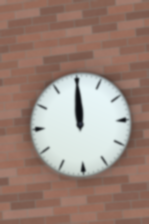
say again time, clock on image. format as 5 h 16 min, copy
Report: 12 h 00 min
